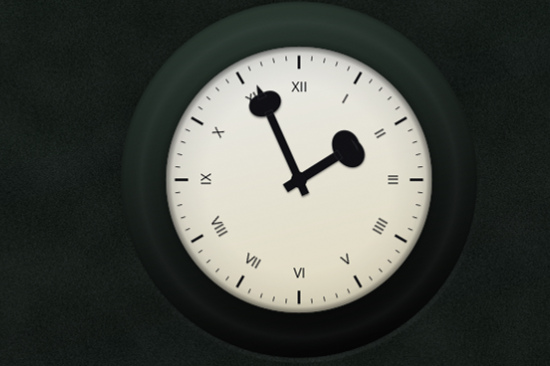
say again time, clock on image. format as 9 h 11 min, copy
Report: 1 h 56 min
